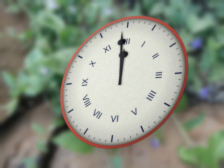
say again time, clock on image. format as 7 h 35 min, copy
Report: 11 h 59 min
